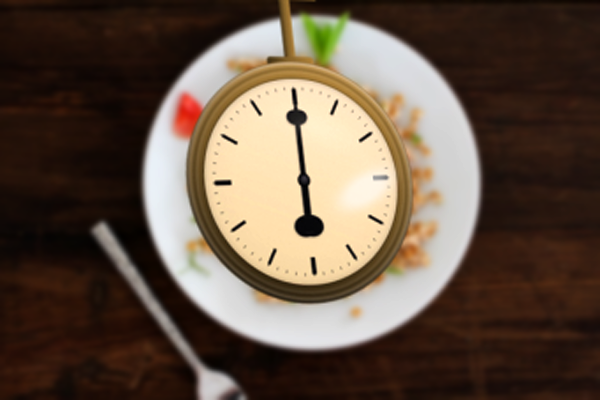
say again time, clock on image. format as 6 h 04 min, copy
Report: 6 h 00 min
